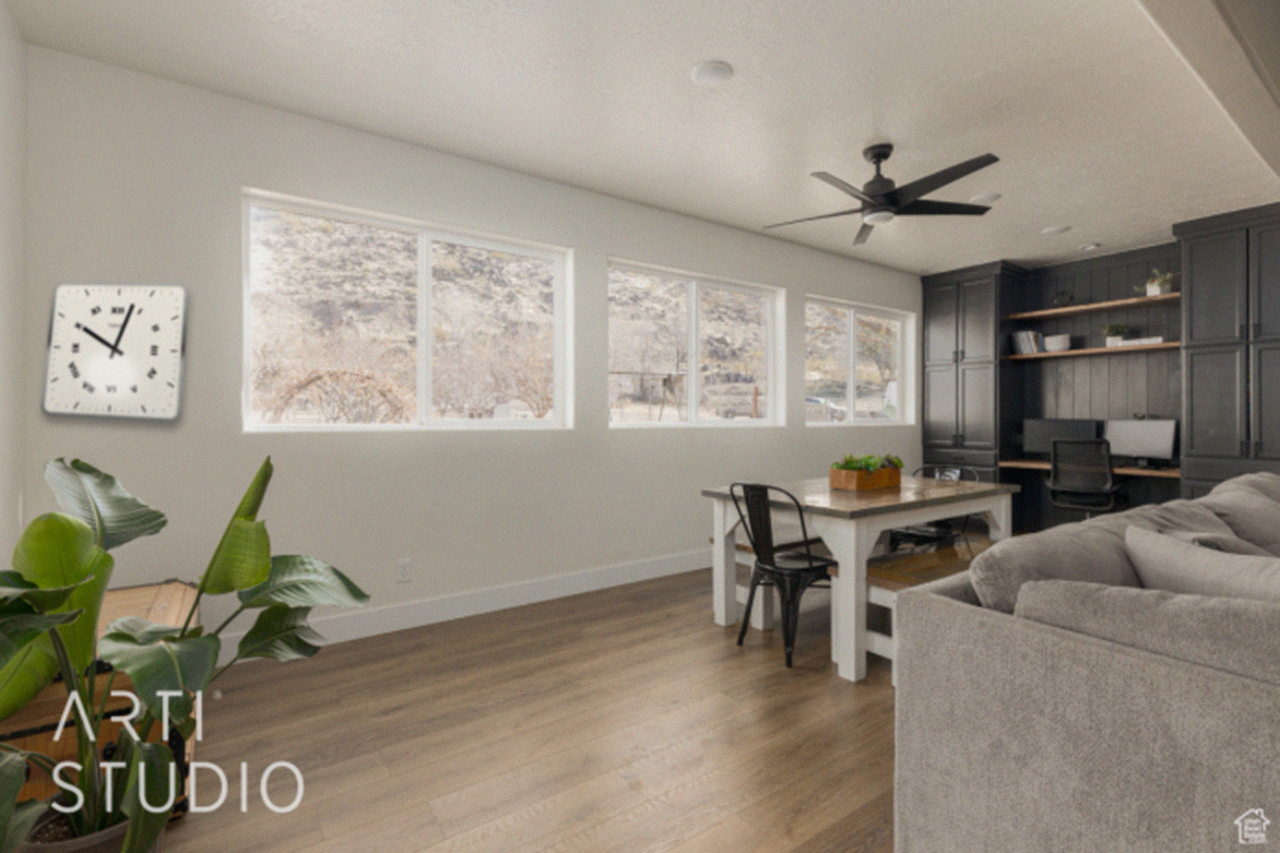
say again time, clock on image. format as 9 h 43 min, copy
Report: 10 h 03 min
